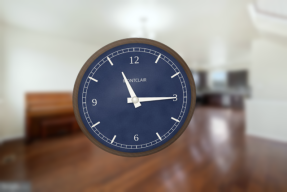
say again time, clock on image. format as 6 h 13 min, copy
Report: 11 h 15 min
